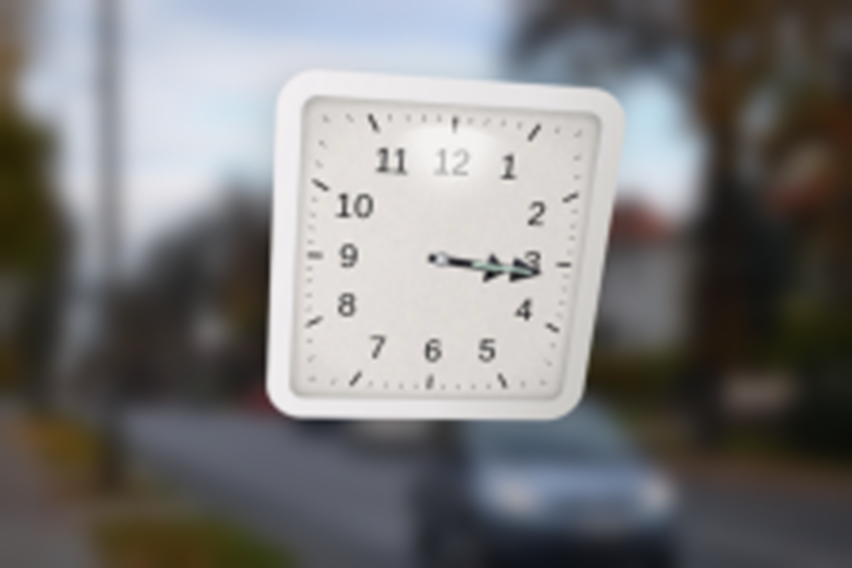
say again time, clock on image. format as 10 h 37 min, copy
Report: 3 h 16 min
